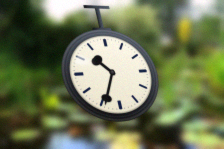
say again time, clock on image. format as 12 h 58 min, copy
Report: 10 h 34 min
